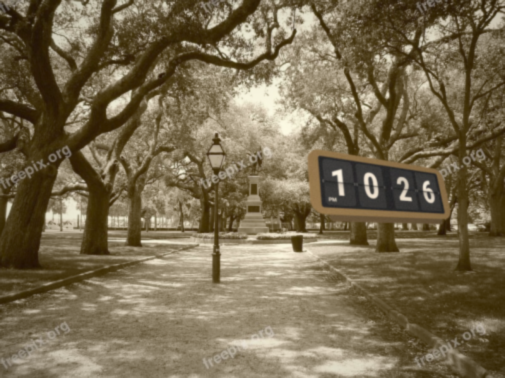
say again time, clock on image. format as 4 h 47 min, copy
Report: 10 h 26 min
